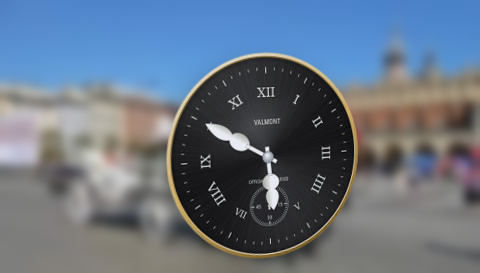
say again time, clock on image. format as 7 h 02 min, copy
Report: 5 h 50 min
